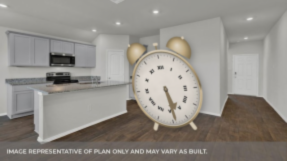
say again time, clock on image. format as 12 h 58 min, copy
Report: 5 h 29 min
